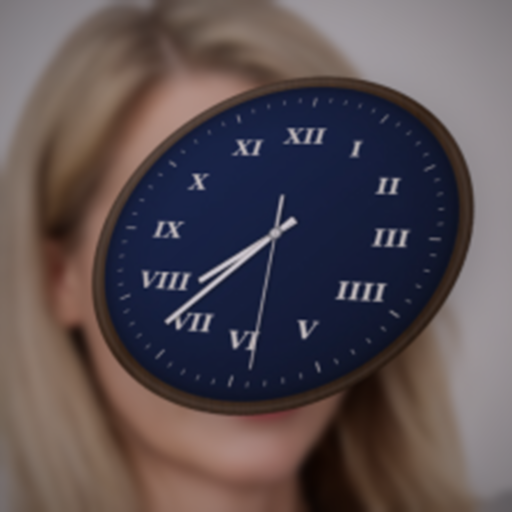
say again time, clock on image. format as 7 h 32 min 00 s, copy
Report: 7 h 36 min 29 s
